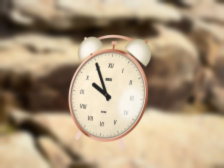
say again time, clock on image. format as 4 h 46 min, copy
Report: 9 h 55 min
